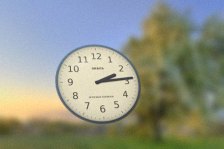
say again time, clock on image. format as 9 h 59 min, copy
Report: 2 h 14 min
